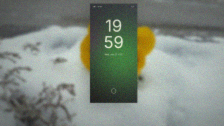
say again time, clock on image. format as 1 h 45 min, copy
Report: 19 h 59 min
